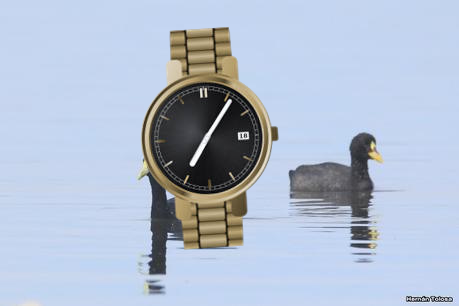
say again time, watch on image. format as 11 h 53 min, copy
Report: 7 h 06 min
